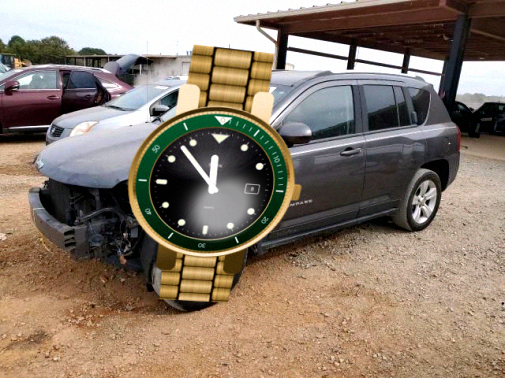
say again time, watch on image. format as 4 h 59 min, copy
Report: 11 h 53 min
